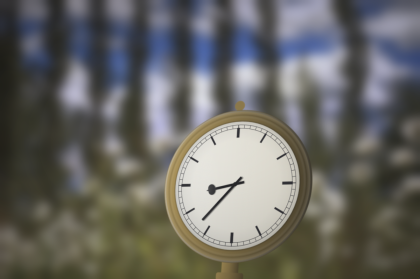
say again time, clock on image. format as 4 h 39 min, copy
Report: 8 h 37 min
